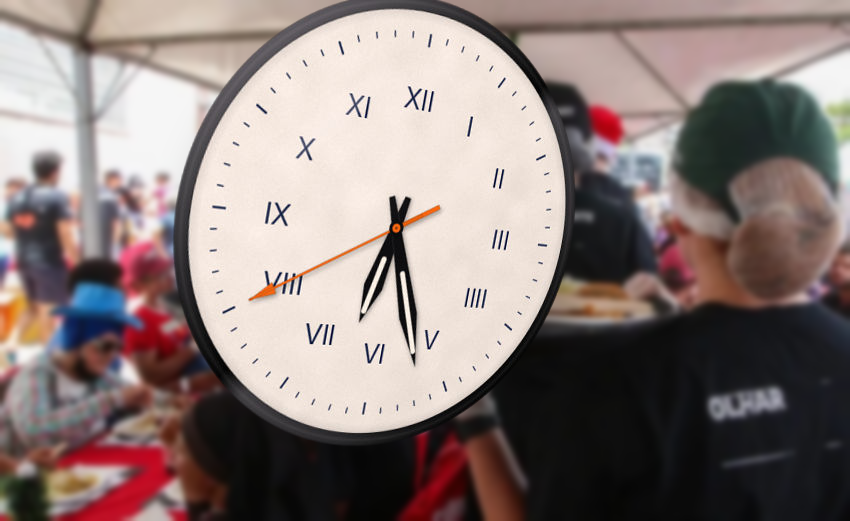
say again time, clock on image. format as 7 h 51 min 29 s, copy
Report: 6 h 26 min 40 s
